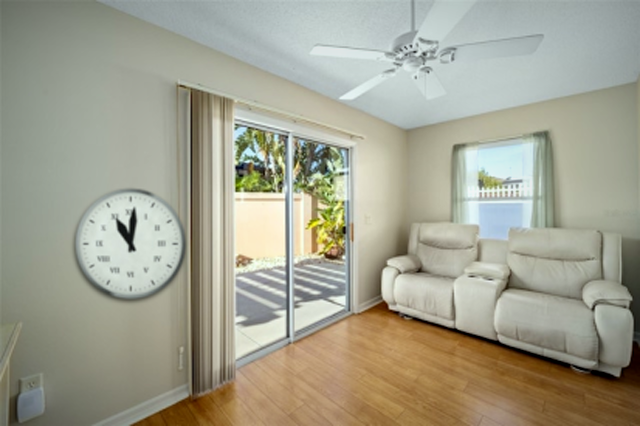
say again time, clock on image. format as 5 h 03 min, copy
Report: 11 h 01 min
